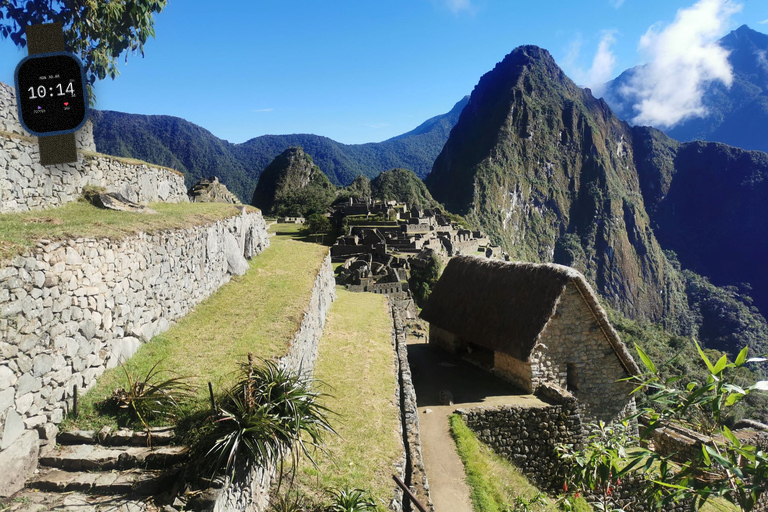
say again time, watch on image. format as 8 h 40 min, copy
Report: 10 h 14 min
